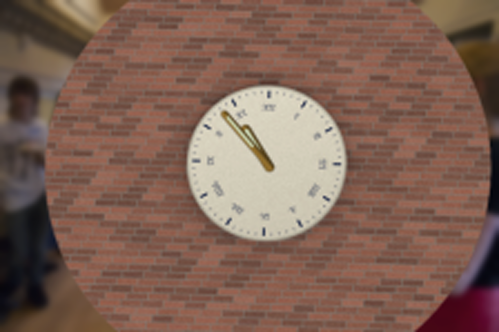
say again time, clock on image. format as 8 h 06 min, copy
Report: 10 h 53 min
